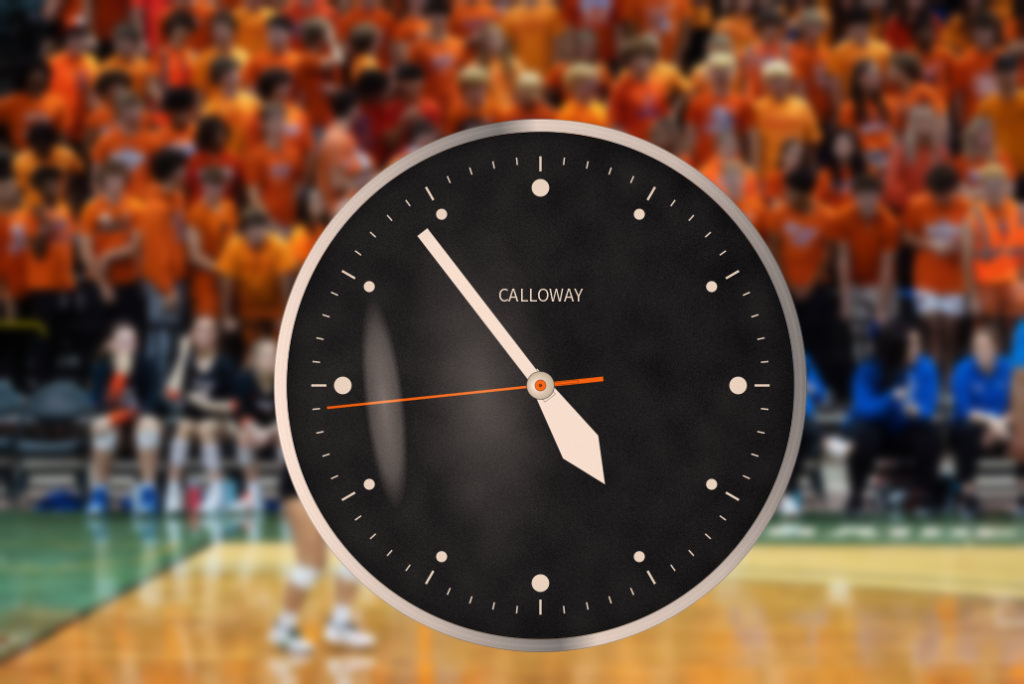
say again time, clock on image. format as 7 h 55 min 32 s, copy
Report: 4 h 53 min 44 s
